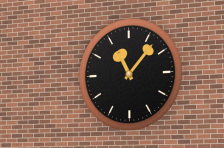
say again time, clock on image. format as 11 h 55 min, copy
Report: 11 h 07 min
